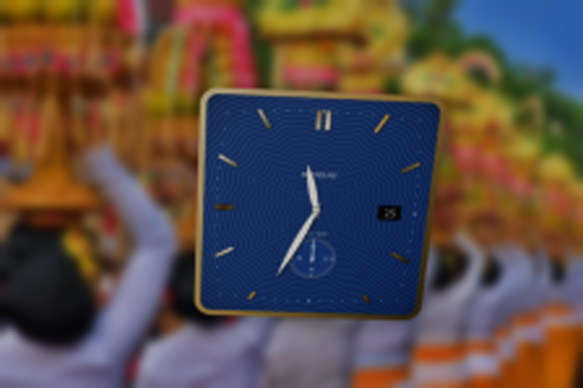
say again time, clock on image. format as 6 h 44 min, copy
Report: 11 h 34 min
